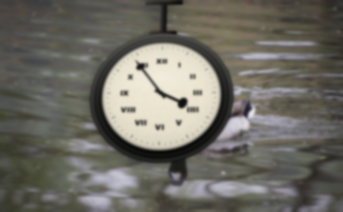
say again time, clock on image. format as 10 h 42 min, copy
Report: 3 h 54 min
